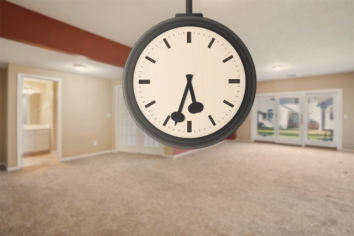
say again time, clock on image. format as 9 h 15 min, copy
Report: 5 h 33 min
